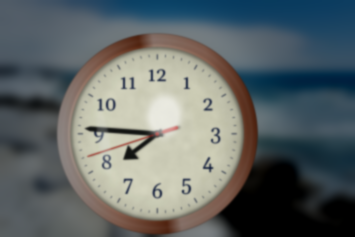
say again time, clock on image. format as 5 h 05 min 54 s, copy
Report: 7 h 45 min 42 s
